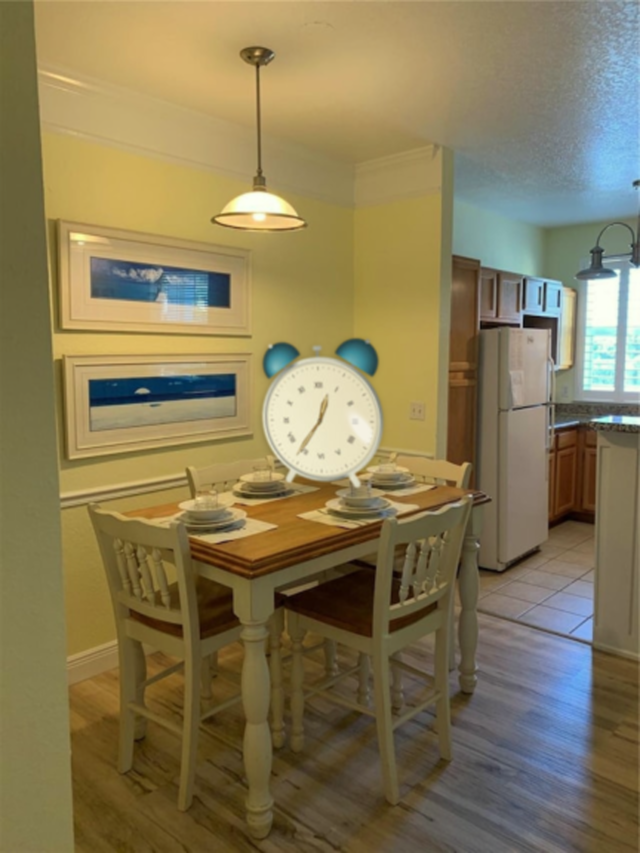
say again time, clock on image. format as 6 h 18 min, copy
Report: 12 h 36 min
